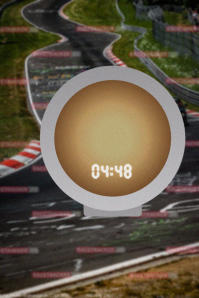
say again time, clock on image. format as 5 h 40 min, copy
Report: 4 h 48 min
